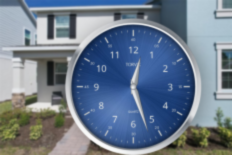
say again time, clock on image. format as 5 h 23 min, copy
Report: 12 h 27 min
